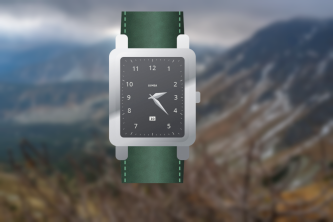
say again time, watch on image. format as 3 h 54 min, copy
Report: 2 h 23 min
